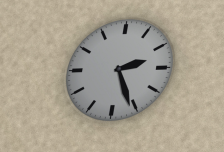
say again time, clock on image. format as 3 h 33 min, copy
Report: 2 h 26 min
